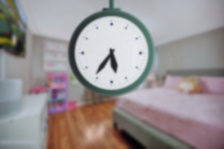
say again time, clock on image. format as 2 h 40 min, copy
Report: 5 h 36 min
